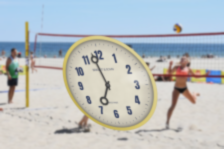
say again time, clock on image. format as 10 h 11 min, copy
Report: 6 h 58 min
